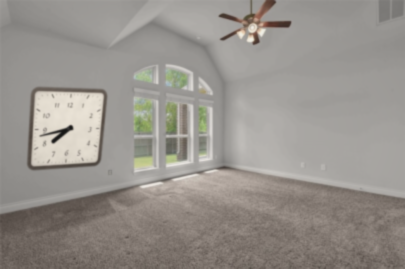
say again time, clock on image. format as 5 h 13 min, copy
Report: 7 h 43 min
